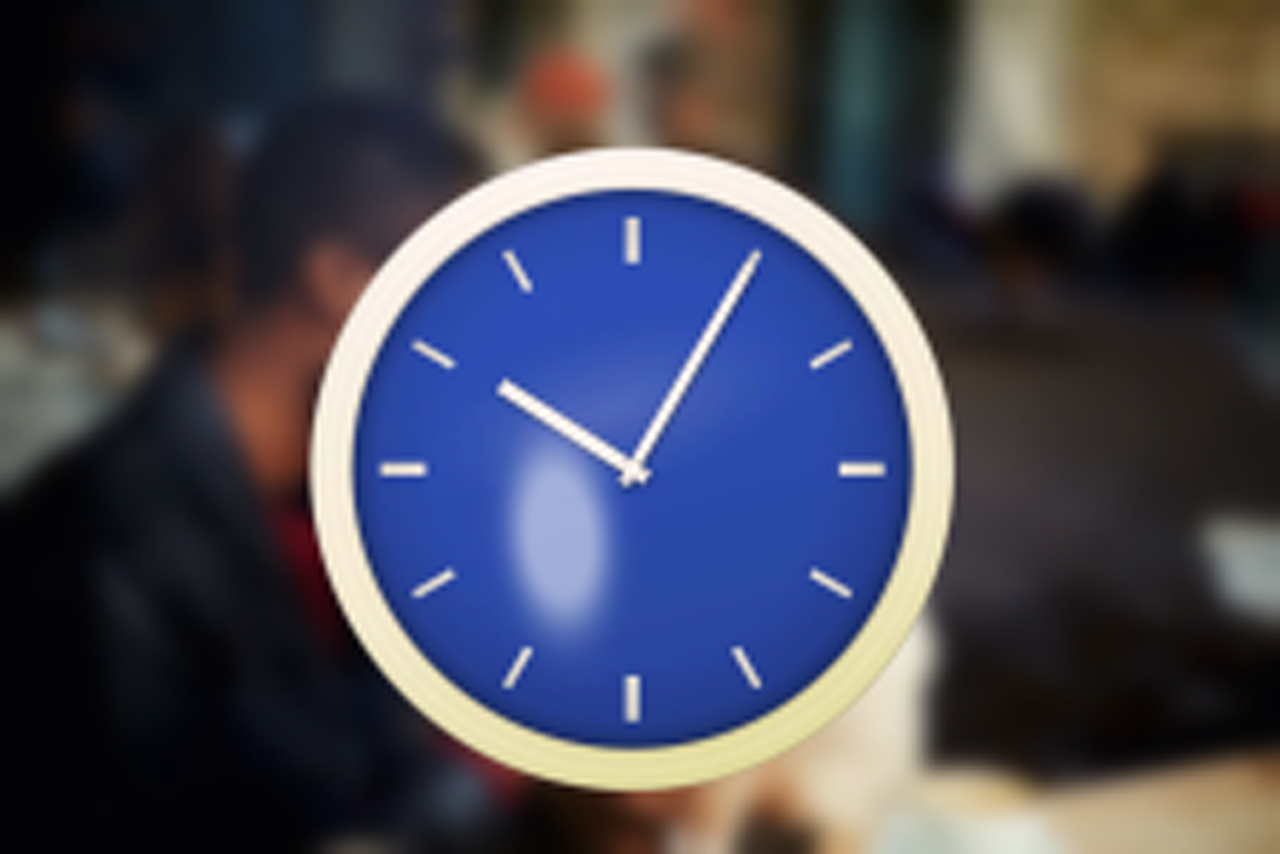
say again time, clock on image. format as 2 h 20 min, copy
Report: 10 h 05 min
